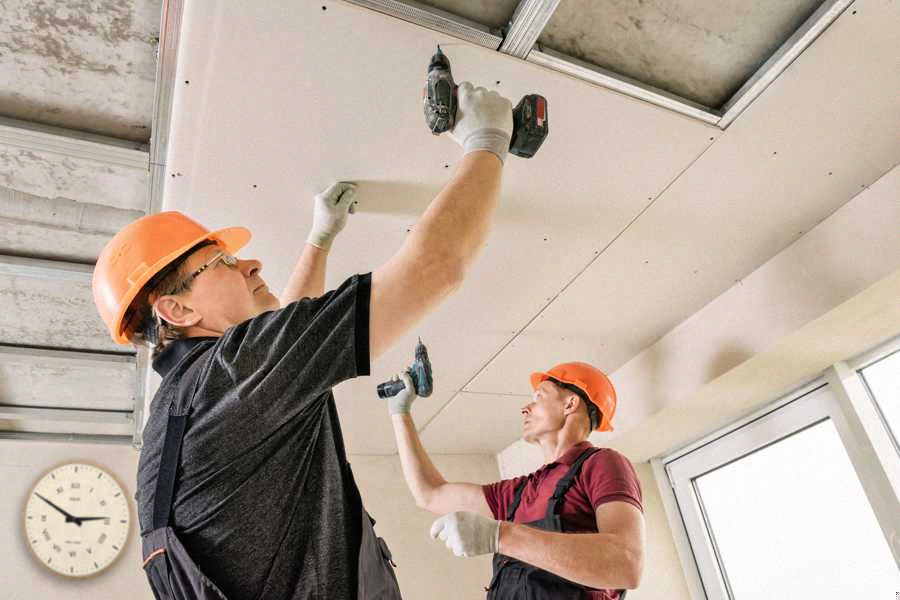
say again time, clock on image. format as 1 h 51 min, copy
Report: 2 h 50 min
